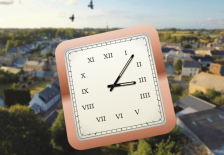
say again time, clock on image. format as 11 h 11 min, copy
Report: 3 h 07 min
